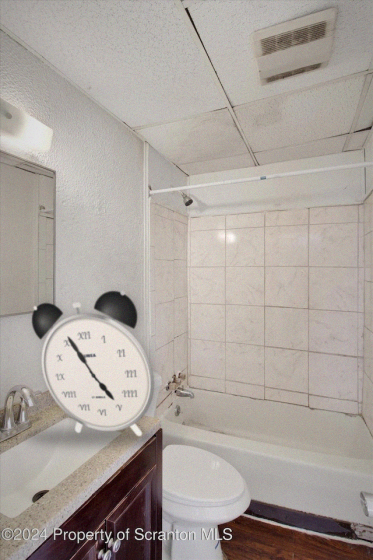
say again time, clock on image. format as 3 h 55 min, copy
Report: 4 h 56 min
